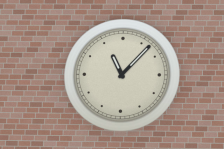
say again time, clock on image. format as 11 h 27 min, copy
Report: 11 h 07 min
